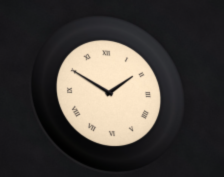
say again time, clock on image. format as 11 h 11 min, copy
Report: 1 h 50 min
